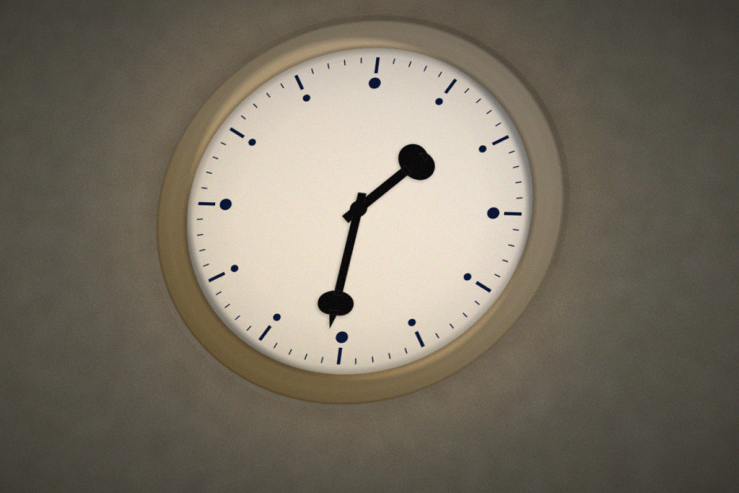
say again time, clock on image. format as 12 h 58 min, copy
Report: 1 h 31 min
